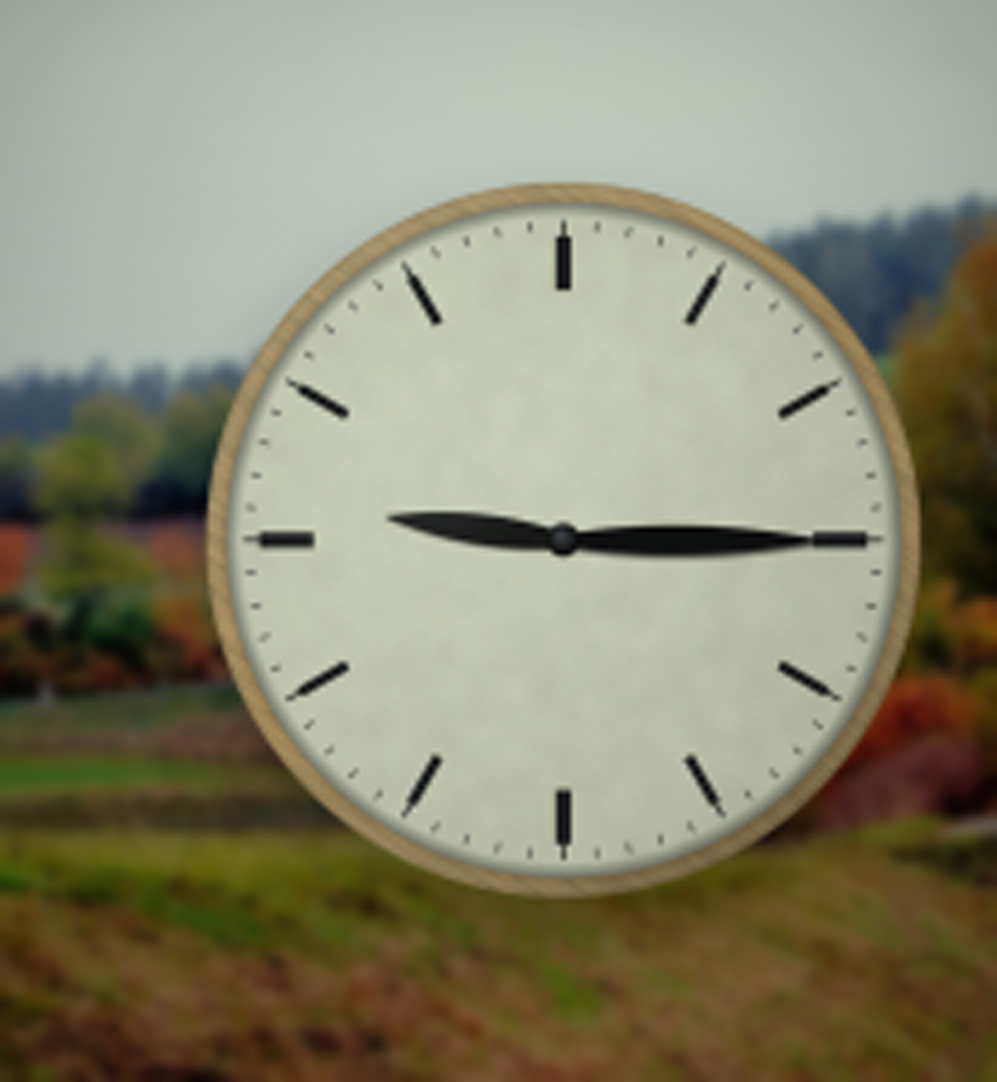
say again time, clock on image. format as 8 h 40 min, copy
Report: 9 h 15 min
